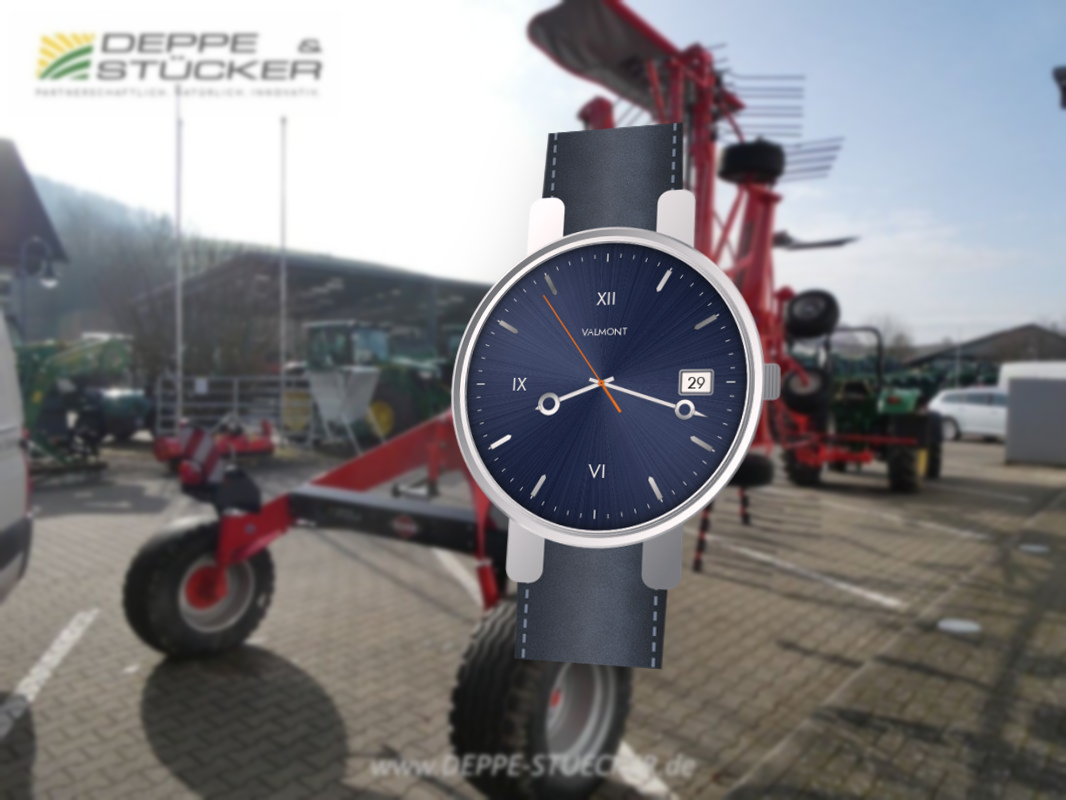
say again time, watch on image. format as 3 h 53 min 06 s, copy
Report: 8 h 17 min 54 s
